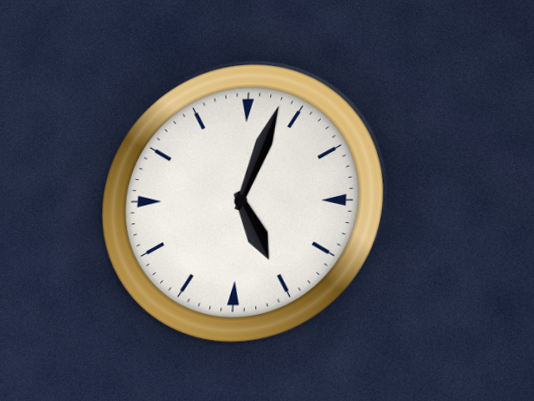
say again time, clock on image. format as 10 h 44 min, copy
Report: 5 h 03 min
